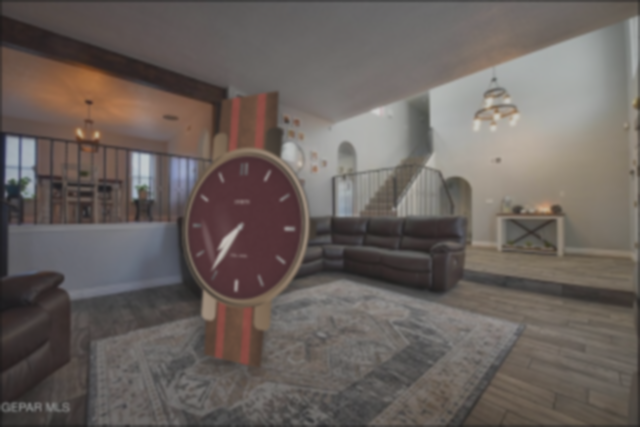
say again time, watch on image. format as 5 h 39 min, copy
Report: 7 h 36 min
